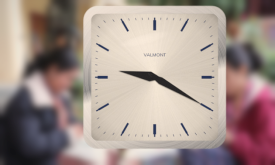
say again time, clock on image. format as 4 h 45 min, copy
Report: 9 h 20 min
